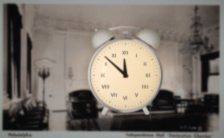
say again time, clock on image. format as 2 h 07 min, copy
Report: 11 h 52 min
